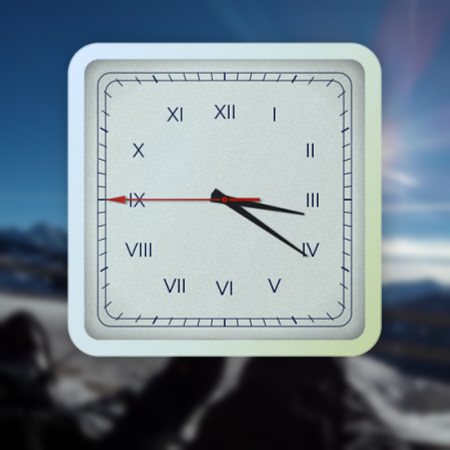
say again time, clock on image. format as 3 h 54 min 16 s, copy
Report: 3 h 20 min 45 s
